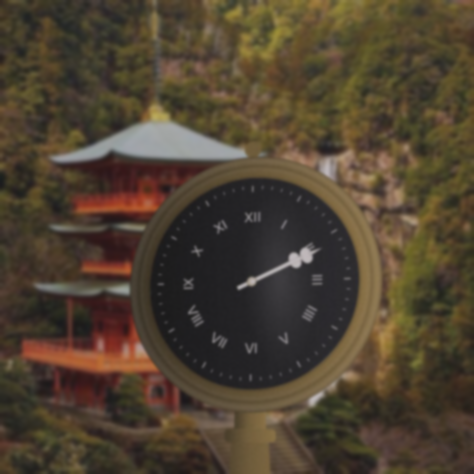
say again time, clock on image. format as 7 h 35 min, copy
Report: 2 h 11 min
